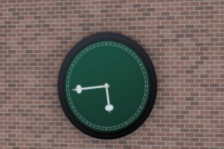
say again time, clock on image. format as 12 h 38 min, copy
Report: 5 h 44 min
